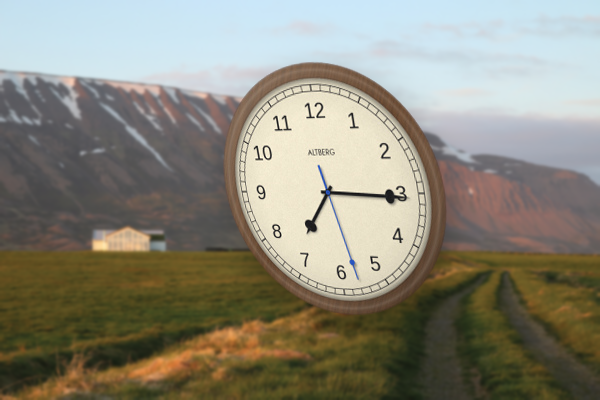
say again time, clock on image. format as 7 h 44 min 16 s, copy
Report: 7 h 15 min 28 s
